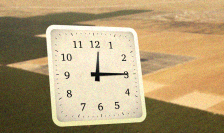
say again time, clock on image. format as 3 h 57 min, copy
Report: 12 h 15 min
